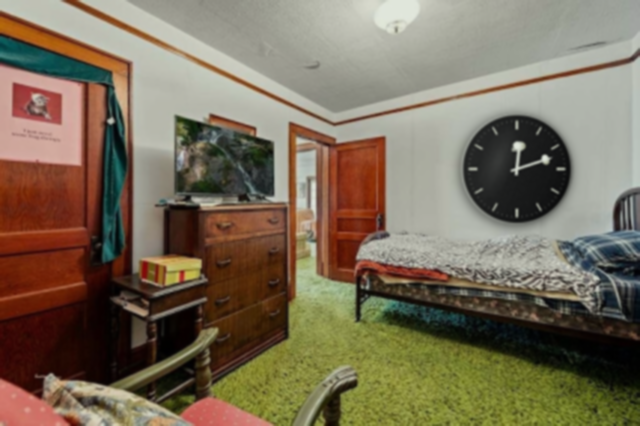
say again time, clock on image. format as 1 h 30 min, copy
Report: 12 h 12 min
